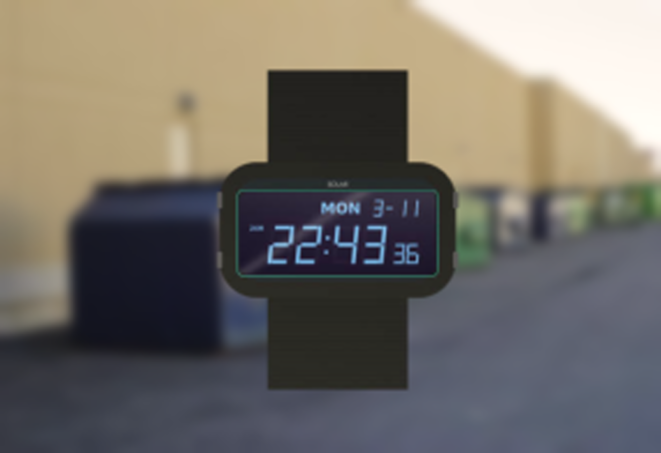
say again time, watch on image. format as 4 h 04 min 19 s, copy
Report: 22 h 43 min 36 s
